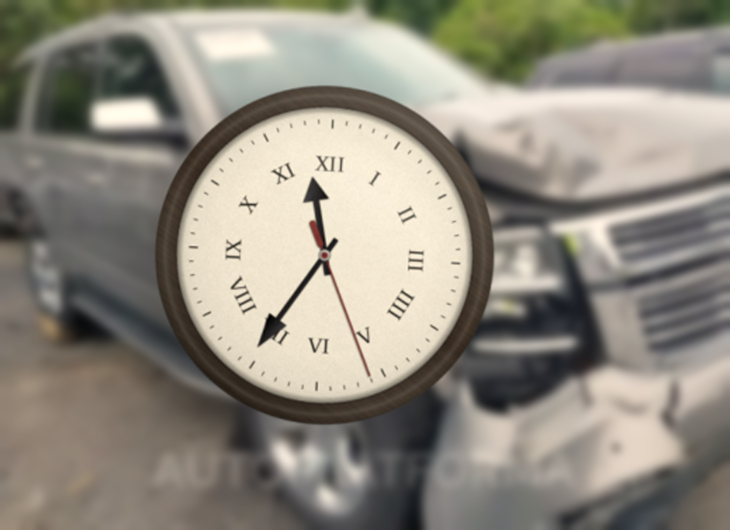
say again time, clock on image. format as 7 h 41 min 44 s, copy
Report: 11 h 35 min 26 s
